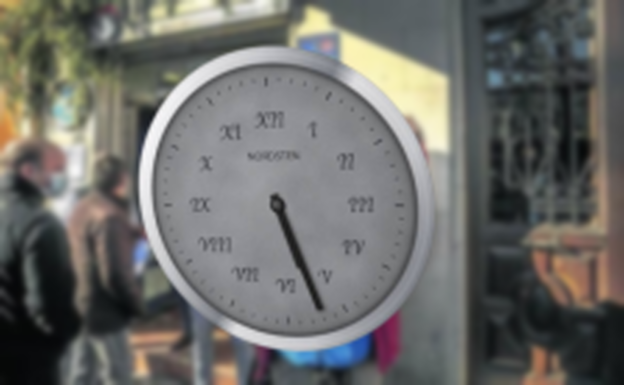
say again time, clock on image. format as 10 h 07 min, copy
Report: 5 h 27 min
